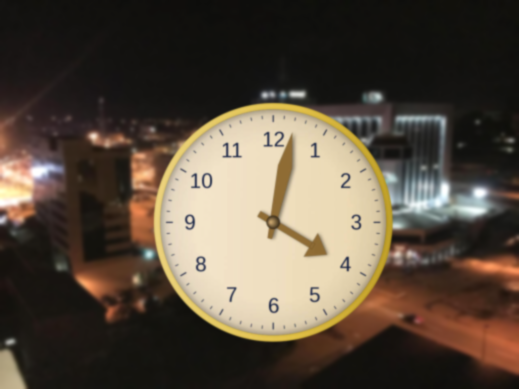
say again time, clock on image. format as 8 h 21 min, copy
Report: 4 h 02 min
